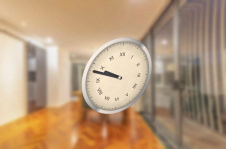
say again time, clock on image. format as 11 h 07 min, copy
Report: 9 h 48 min
